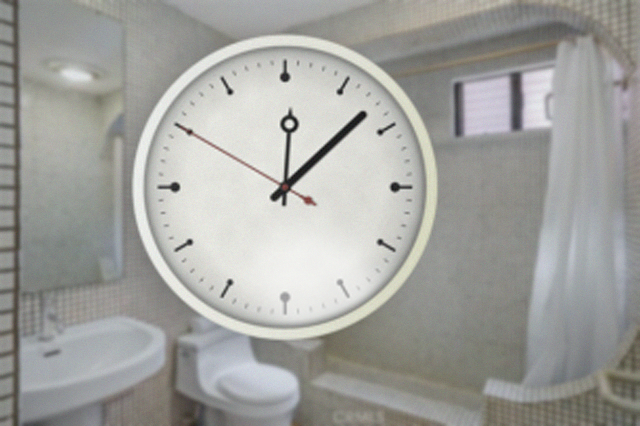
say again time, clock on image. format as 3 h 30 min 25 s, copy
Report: 12 h 07 min 50 s
